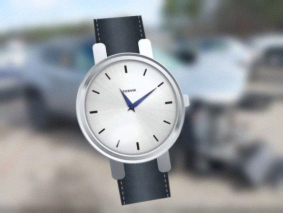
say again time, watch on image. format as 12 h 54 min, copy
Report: 11 h 10 min
